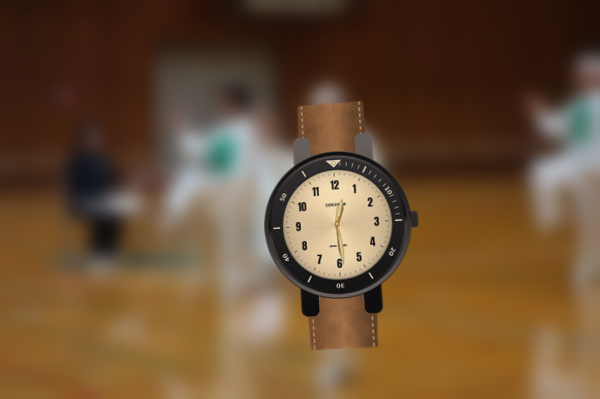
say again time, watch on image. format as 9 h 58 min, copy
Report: 12 h 29 min
